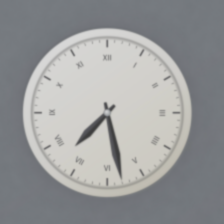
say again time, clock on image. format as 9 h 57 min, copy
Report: 7 h 28 min
